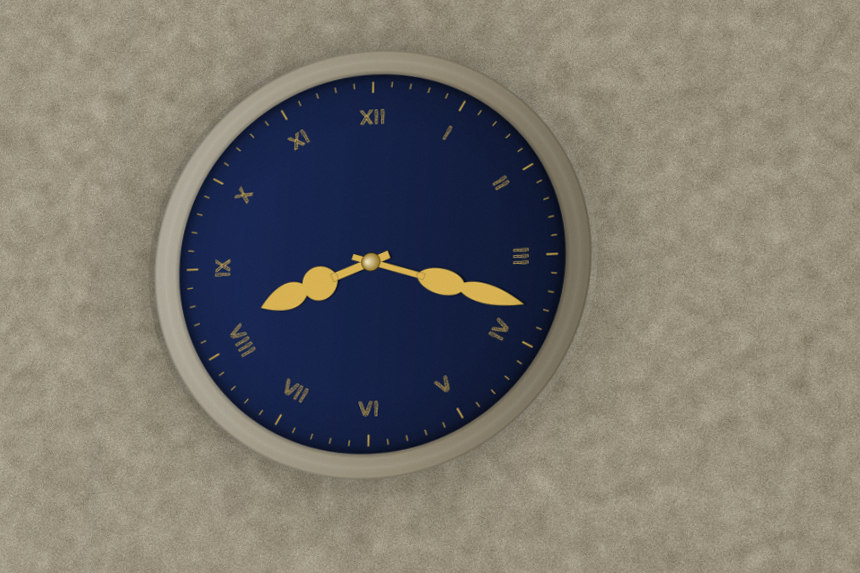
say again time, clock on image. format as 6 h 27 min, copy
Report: 8 h 18 min
